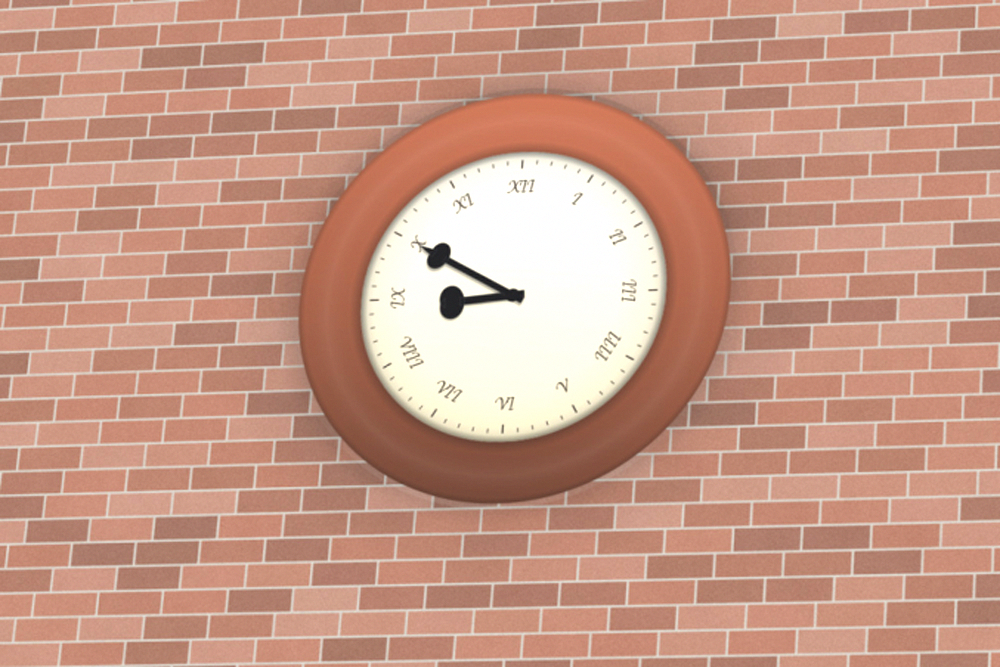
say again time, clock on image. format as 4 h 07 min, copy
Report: 8 h 50 min
